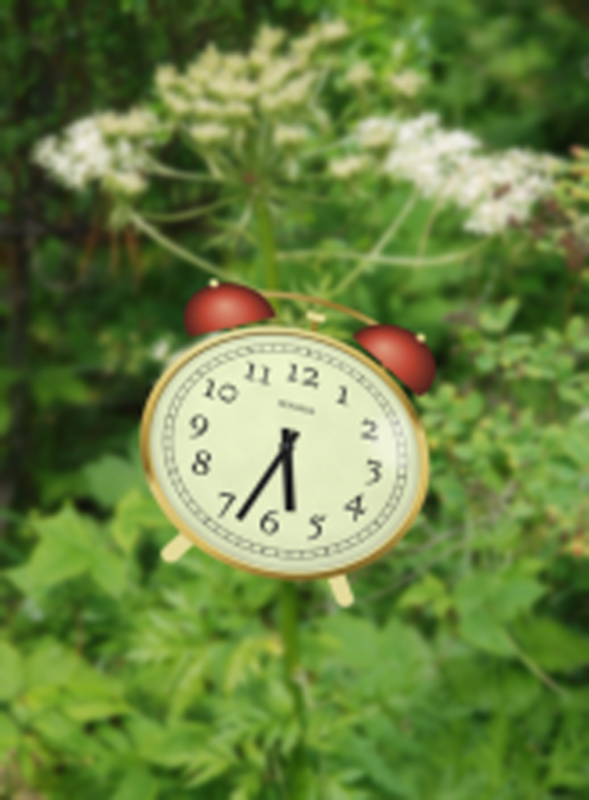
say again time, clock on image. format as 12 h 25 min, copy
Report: 5 h 33 min
